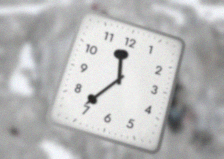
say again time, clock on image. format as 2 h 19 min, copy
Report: 11 h 36 min
